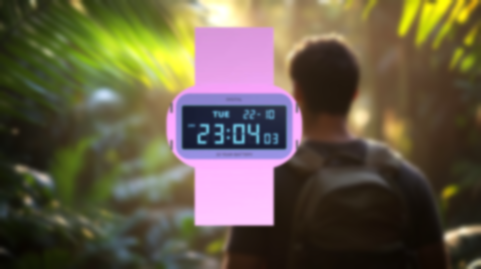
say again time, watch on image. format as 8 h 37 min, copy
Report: 23 h 04 min
